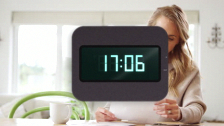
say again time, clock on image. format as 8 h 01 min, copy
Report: 17 h 06 min
